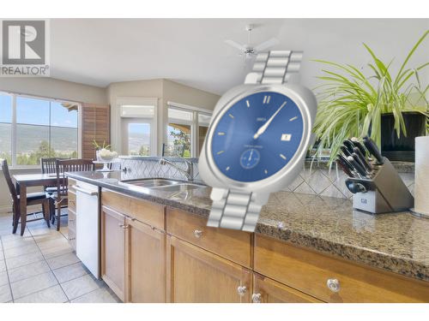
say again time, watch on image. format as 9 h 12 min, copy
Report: 1 h 05 min
